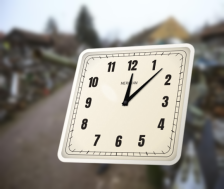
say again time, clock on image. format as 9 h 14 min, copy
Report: 12 h 07 min
